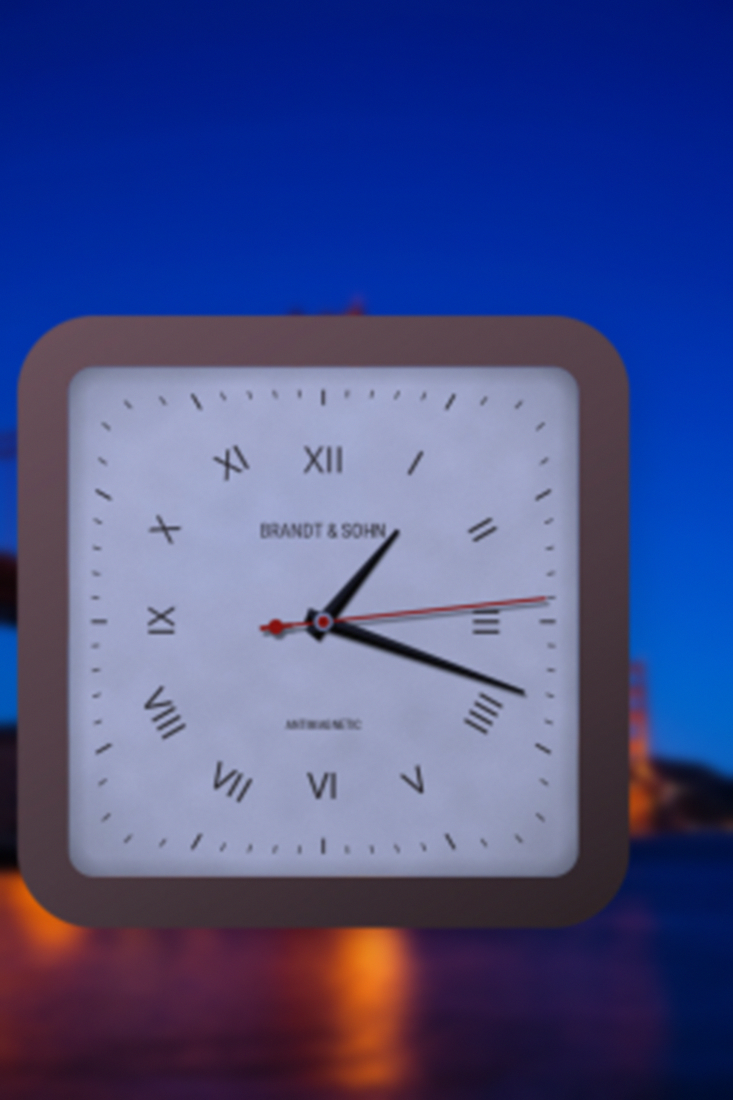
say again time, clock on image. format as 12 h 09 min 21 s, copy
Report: 1 h 18 min 14 s
